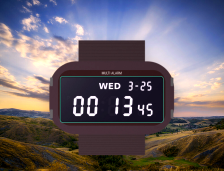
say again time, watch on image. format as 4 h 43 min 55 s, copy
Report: 0 h 13 min 45 s
